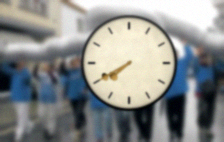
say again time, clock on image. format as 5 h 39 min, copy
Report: 7 h 40 min
